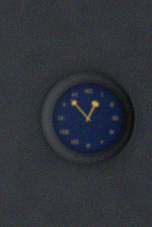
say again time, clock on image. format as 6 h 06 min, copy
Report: 12 h 53 min
